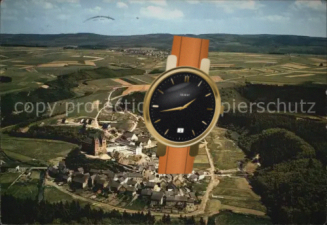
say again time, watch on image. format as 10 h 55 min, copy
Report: 1 h 43 min
